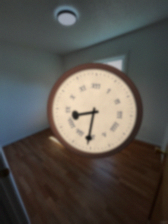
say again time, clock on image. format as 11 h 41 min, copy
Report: 8 h 31 min
